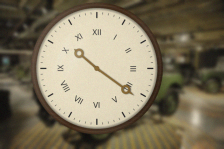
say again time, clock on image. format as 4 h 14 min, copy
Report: 10 h 21 min
